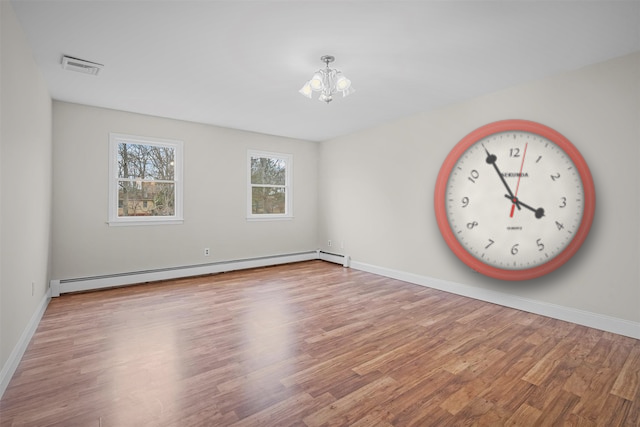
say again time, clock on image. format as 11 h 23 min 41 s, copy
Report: 3 h 55 min 02 s
